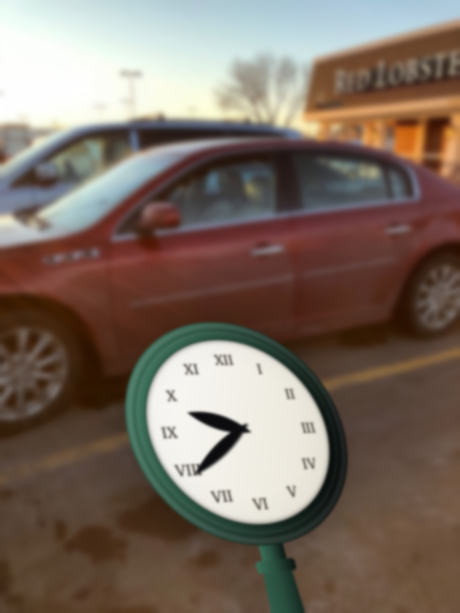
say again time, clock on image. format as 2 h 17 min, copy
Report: 9 h 39 min
